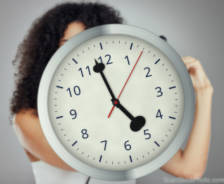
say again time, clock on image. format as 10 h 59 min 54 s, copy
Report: 4 h 58 min 07 s
